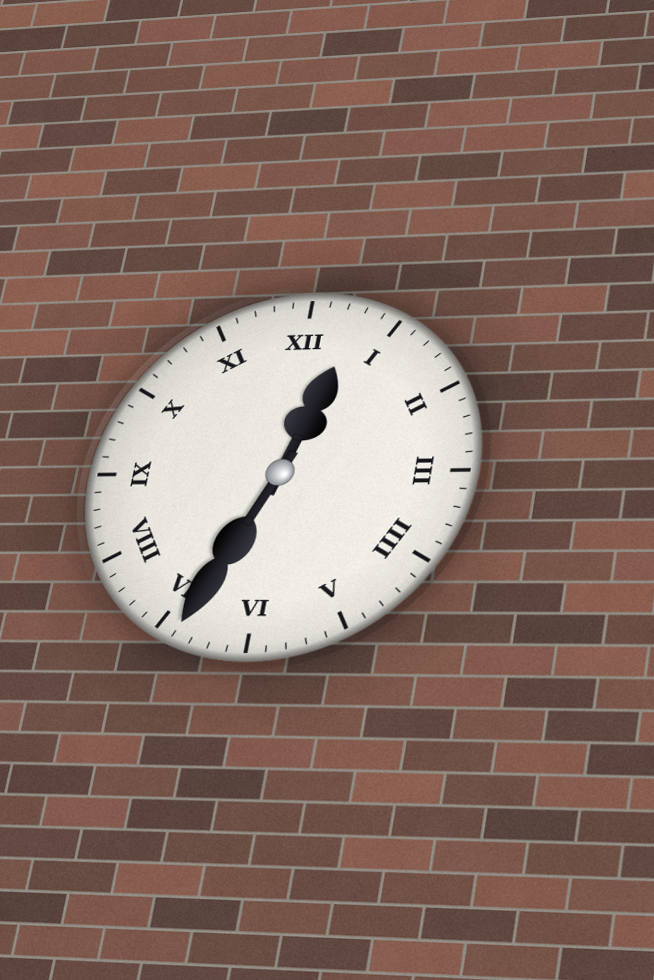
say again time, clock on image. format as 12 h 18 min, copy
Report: 12 h 34 min
